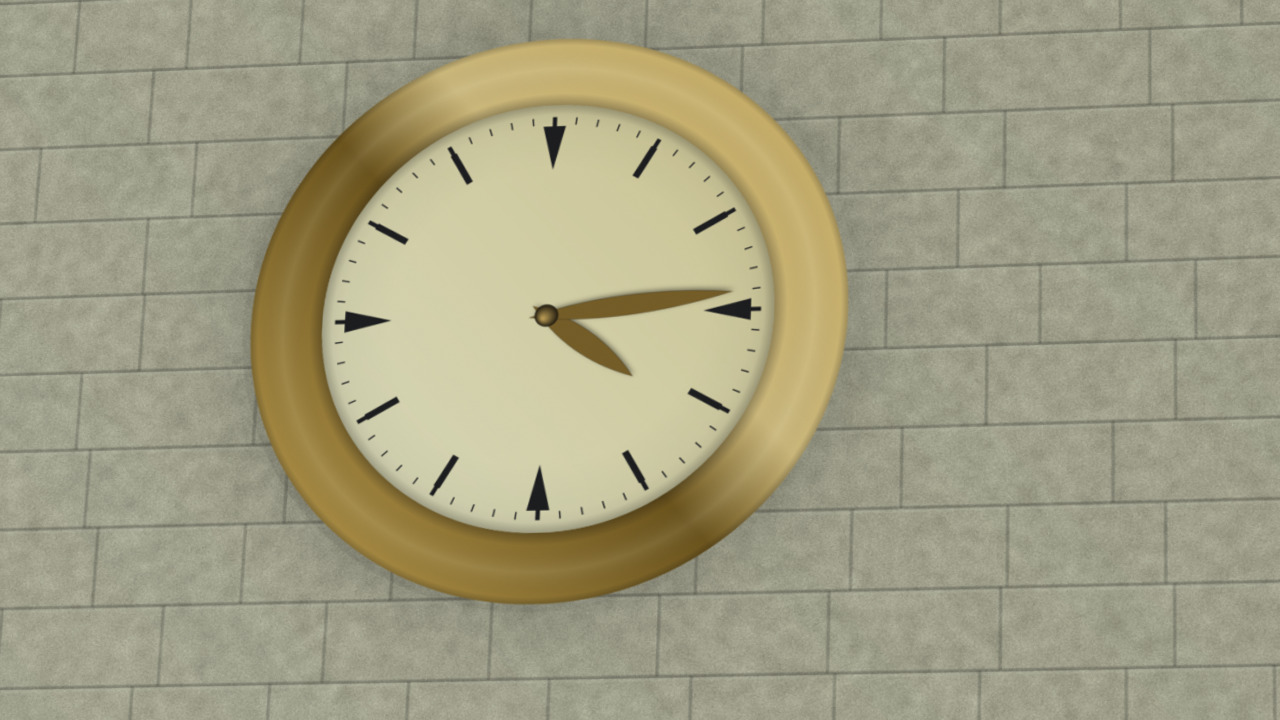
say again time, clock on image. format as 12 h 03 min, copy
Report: 4 h 14 min
